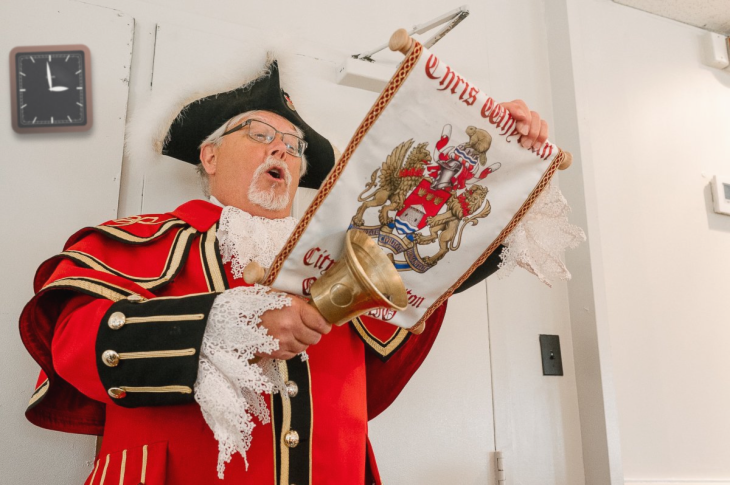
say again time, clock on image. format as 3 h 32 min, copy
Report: 2 h 59 min
